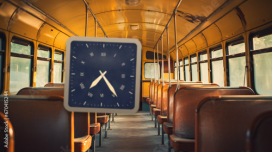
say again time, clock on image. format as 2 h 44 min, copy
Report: 7 h 24 min
